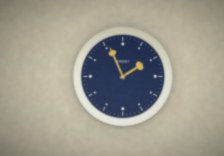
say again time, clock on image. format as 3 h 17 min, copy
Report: 1 h 56 min
